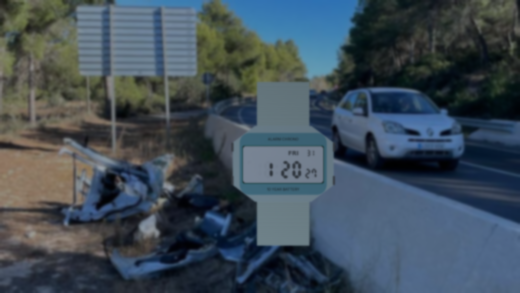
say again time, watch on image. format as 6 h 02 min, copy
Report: 1 h 20 min
